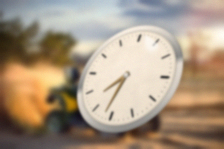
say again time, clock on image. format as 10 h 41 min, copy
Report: 7 h 32 min
